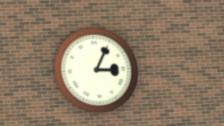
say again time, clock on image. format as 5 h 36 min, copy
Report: 3 h 05 min
